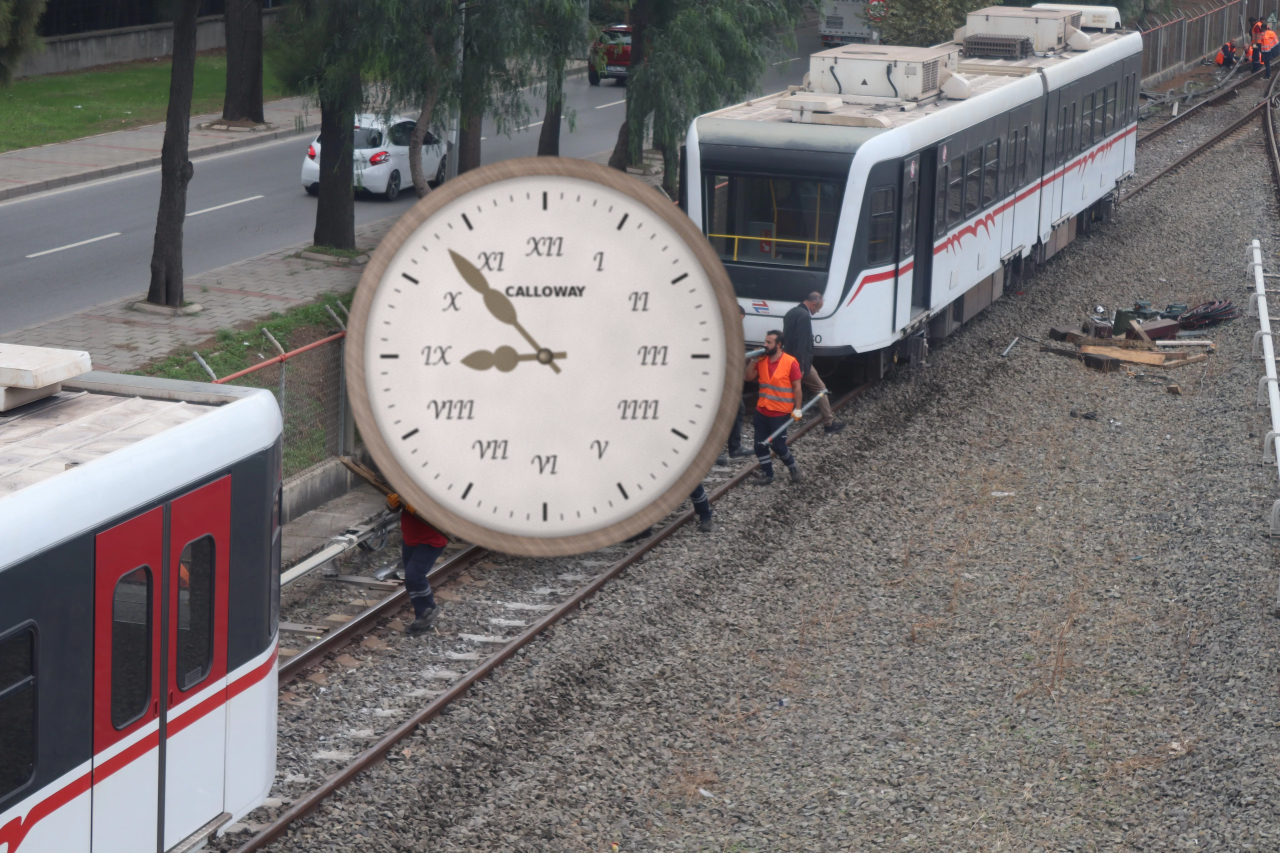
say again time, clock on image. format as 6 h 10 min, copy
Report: 8 h 53 min
